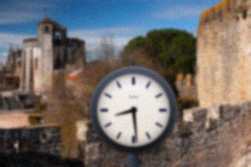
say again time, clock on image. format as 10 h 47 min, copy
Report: 8 h 29 min
